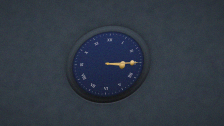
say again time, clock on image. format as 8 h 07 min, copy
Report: 3 h 15 min
